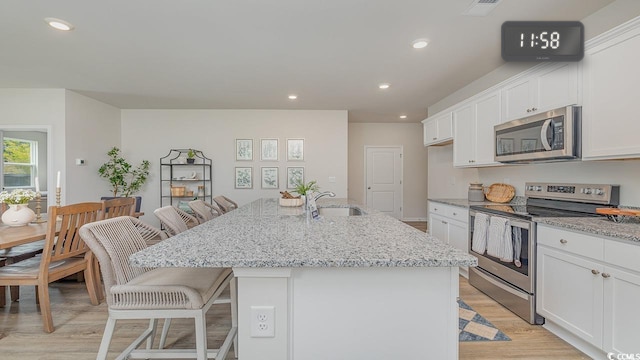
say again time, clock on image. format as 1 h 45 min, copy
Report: 11 h 58 min
